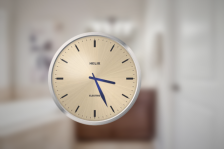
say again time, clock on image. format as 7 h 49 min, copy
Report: 3 h 26 min
